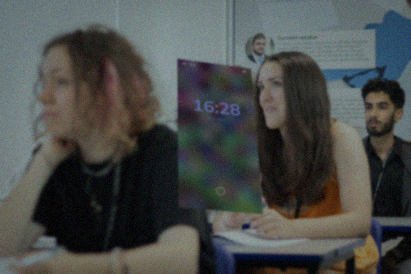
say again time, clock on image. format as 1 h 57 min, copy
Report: 16 h 28 min
